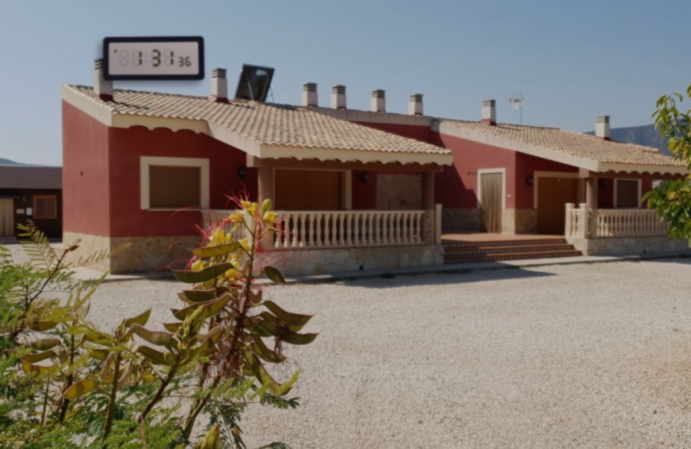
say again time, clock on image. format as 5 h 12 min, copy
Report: 1 h 31 min
